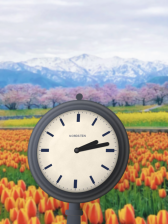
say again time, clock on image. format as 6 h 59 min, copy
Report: 2 h 13 min
